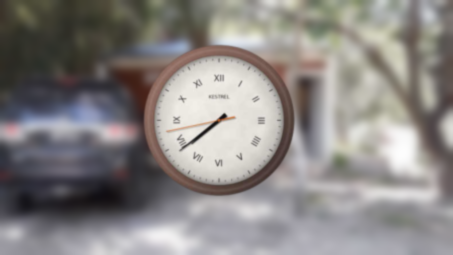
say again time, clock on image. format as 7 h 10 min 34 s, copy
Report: 7 h 38 min 43 s
